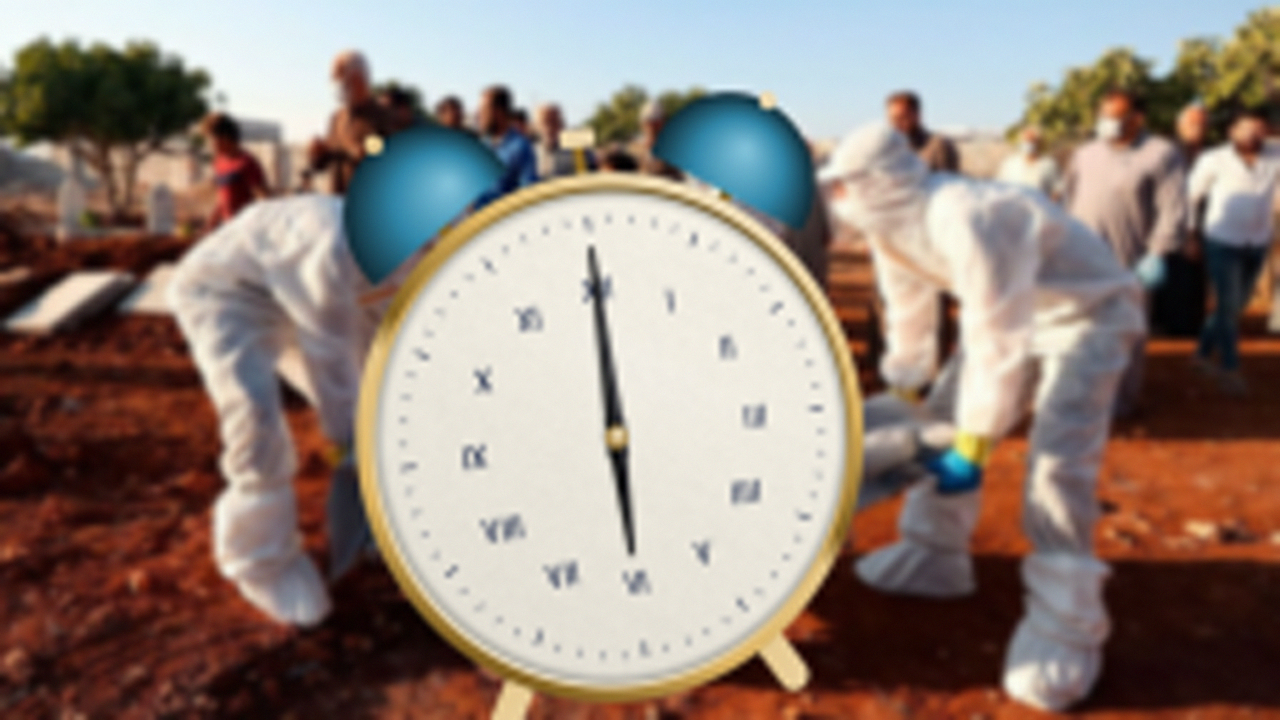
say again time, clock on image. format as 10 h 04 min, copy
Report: 6 h 00 min
